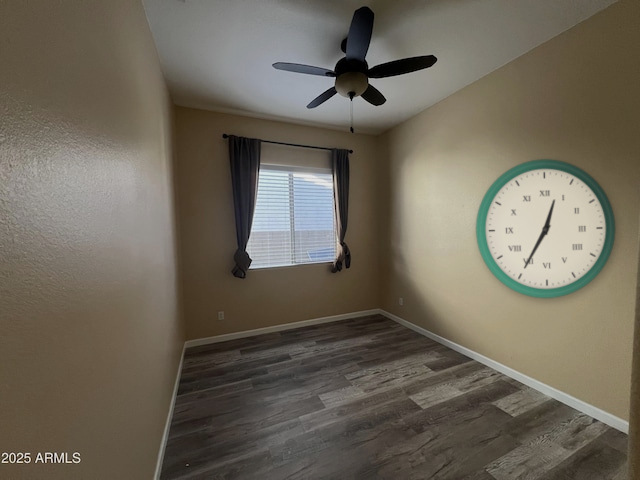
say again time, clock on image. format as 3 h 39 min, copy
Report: 12 h 35 min
